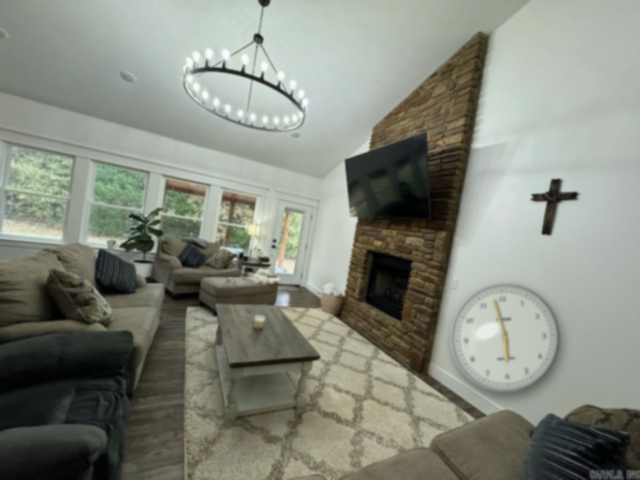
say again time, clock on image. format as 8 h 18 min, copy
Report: 5 h 58 min
